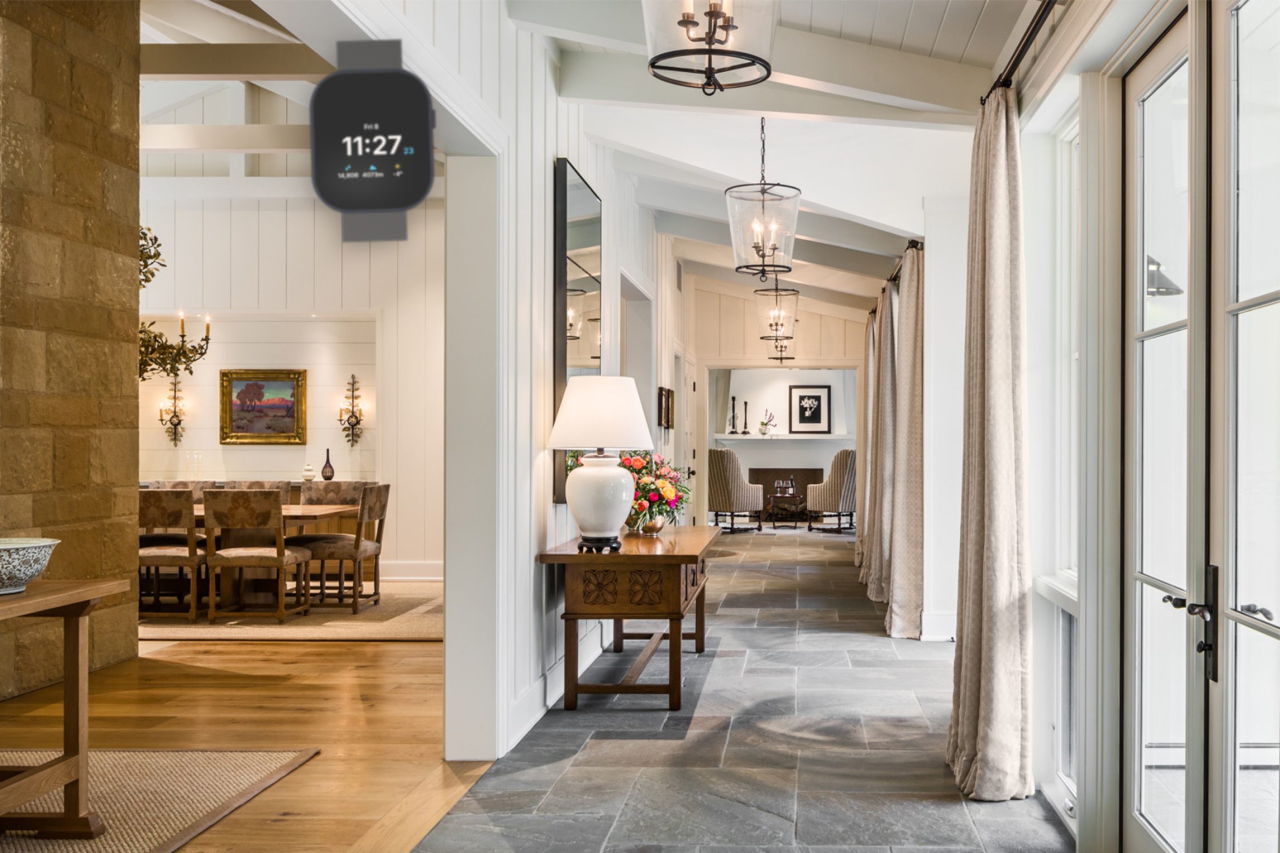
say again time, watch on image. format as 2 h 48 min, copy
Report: 11 h 27 min
